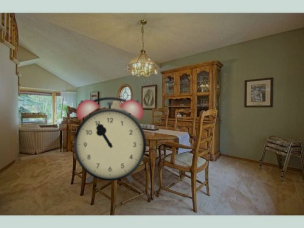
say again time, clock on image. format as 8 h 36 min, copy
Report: 10 h 55 min
